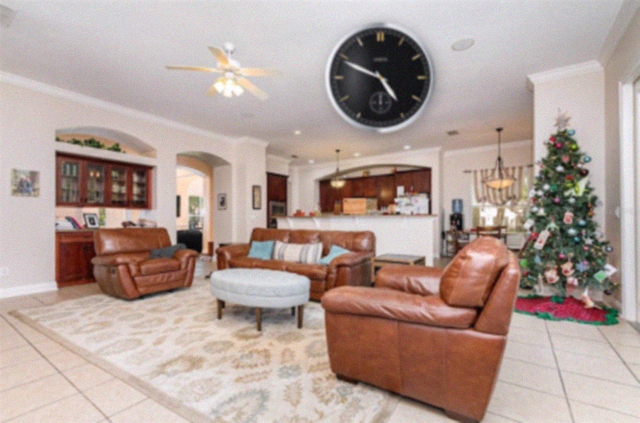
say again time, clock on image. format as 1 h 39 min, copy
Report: 4 h 49 min
